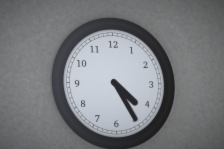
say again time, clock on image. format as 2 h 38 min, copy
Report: 4 h 25 min
